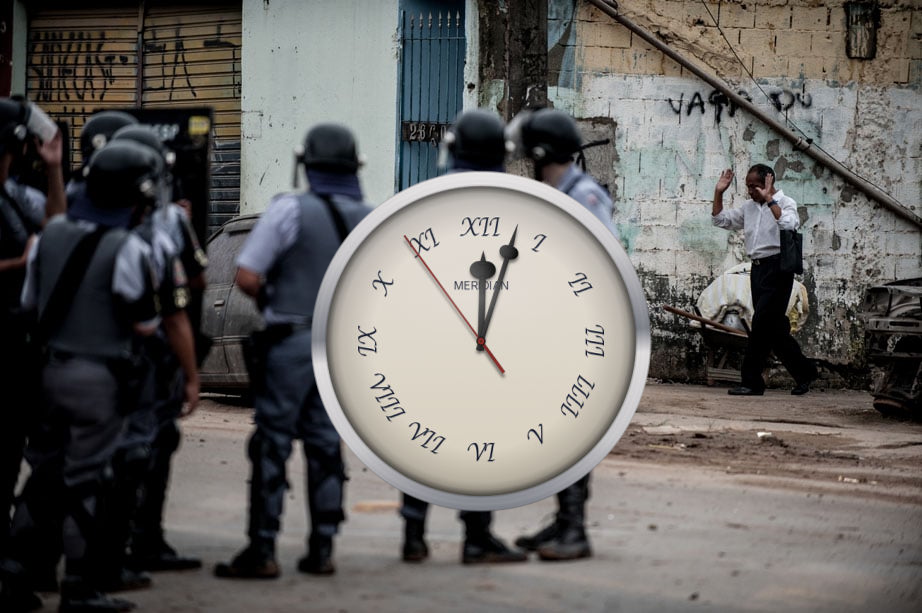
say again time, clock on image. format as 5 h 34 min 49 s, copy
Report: 12 h 02 min 54 s
